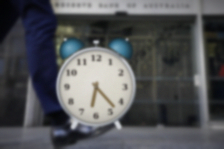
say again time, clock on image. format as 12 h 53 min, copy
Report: 6 h 23 min
